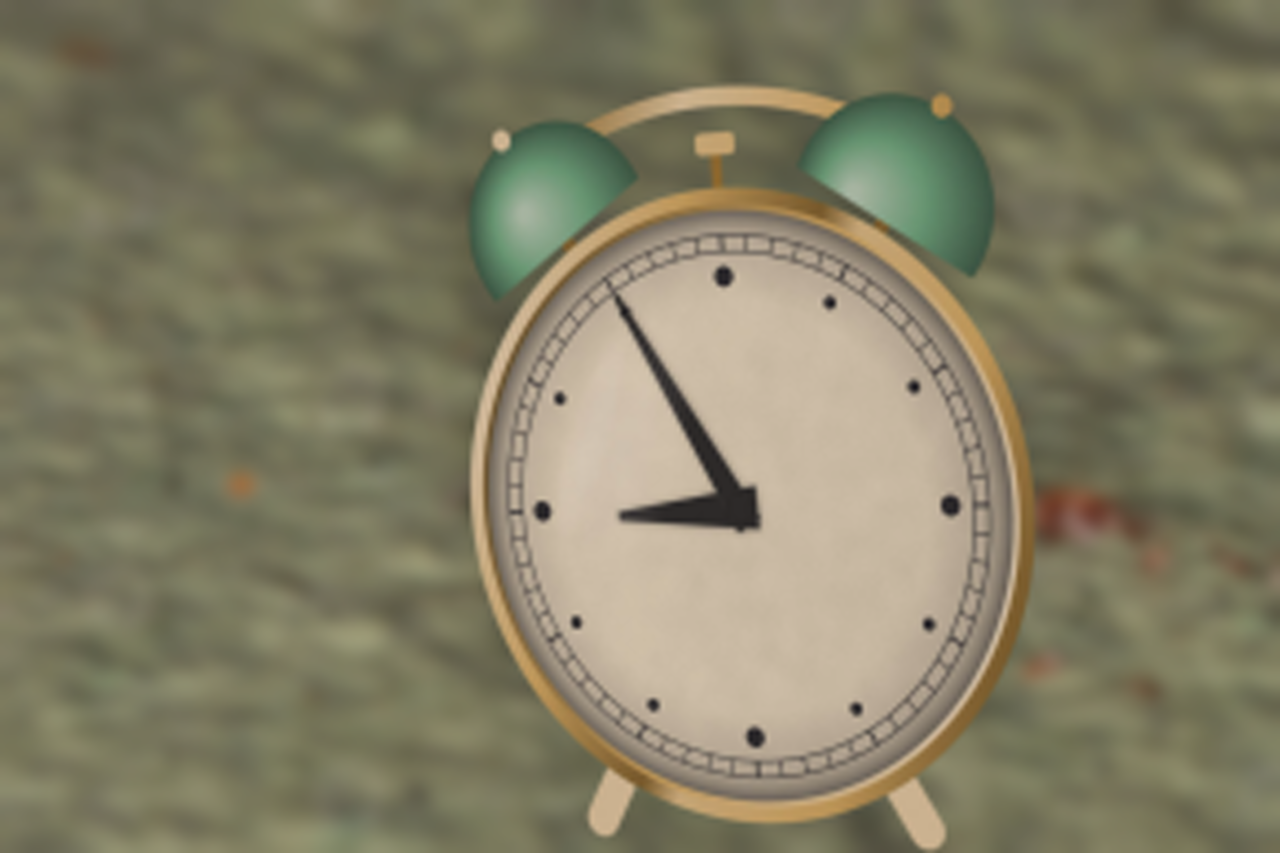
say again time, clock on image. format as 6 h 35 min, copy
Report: 8 h 55 min
